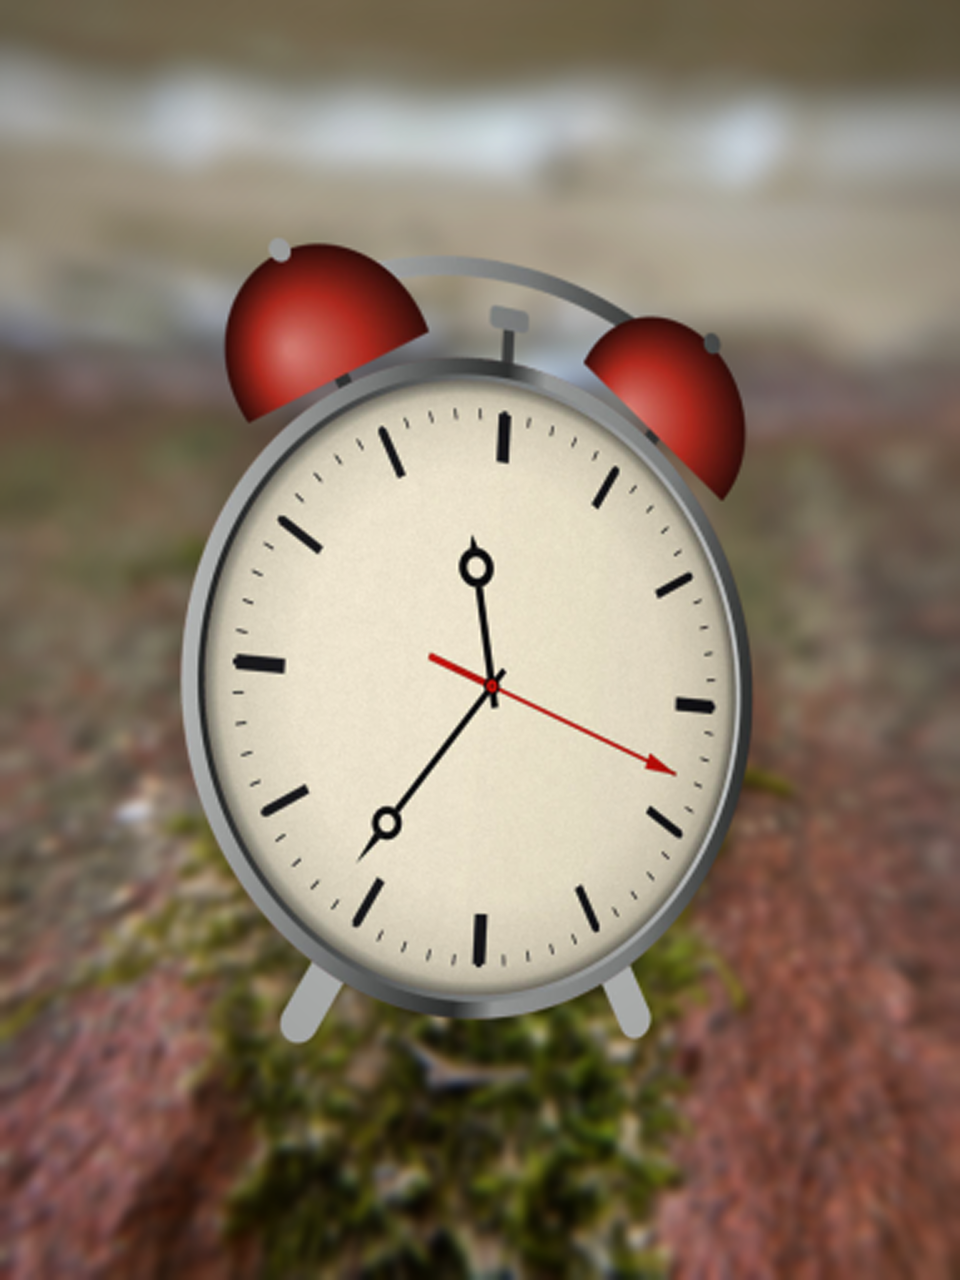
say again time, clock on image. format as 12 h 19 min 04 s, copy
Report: 11 h 36 min 18 s
